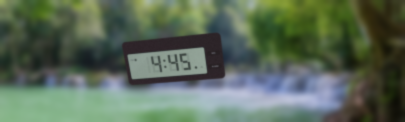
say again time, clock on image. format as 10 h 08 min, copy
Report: 4 h 45 min
